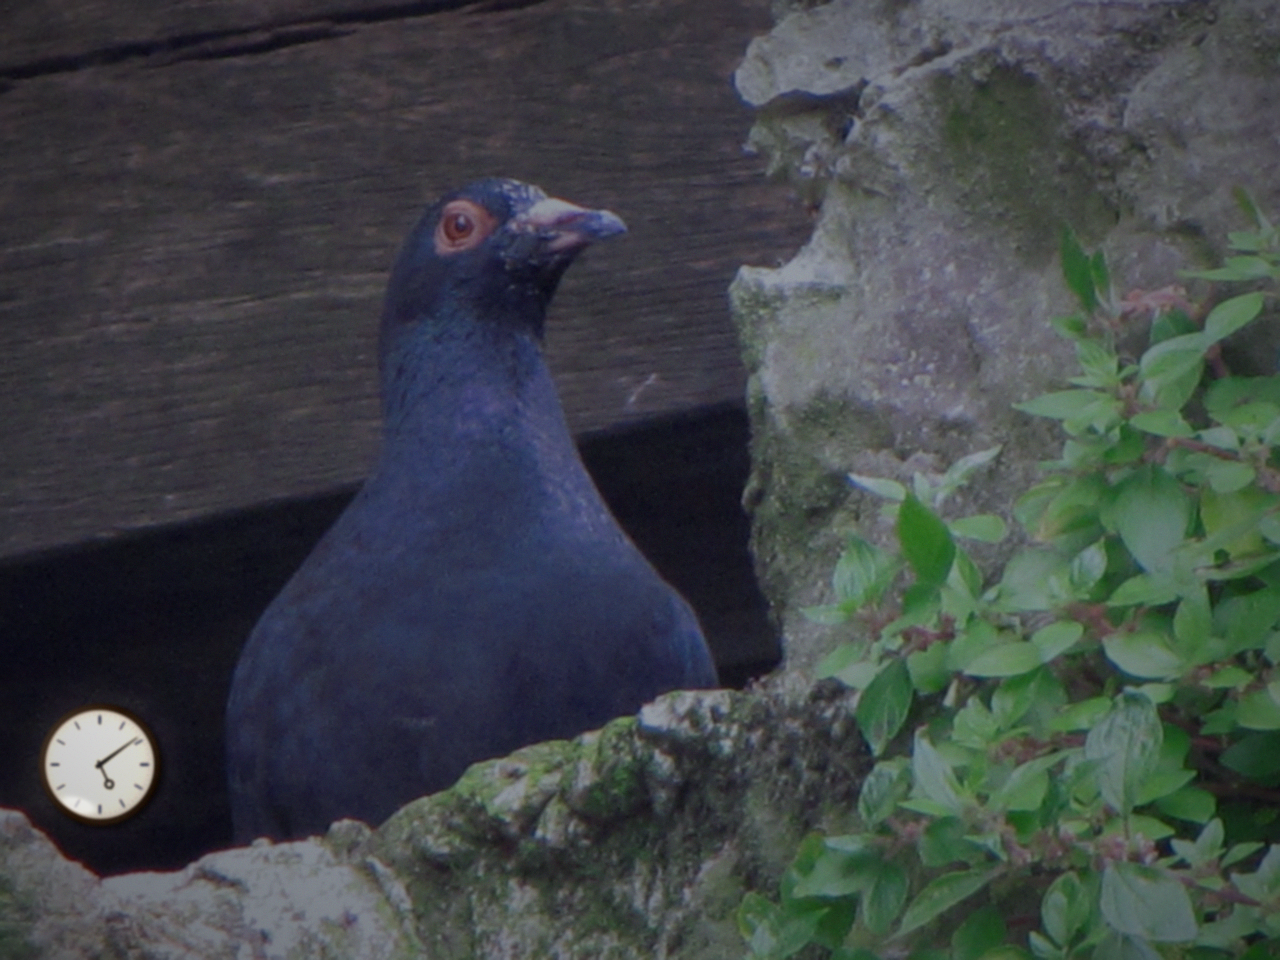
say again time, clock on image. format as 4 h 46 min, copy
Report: 5 h 09 min
